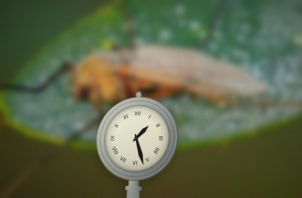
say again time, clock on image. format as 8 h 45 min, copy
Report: 1 h 27 min
